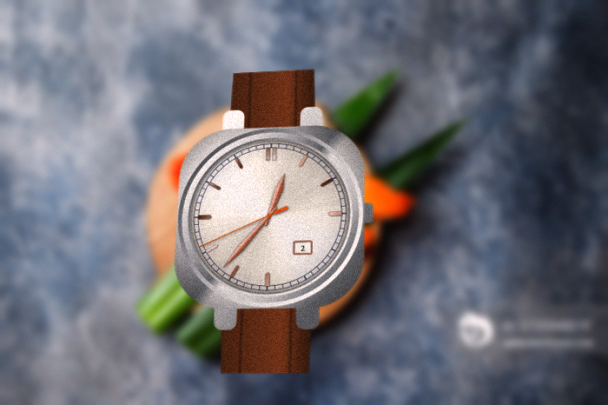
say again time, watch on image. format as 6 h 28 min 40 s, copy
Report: 12 h 36 min 41 s
